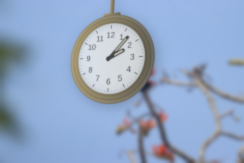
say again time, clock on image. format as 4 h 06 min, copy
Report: 2 h 07 min
